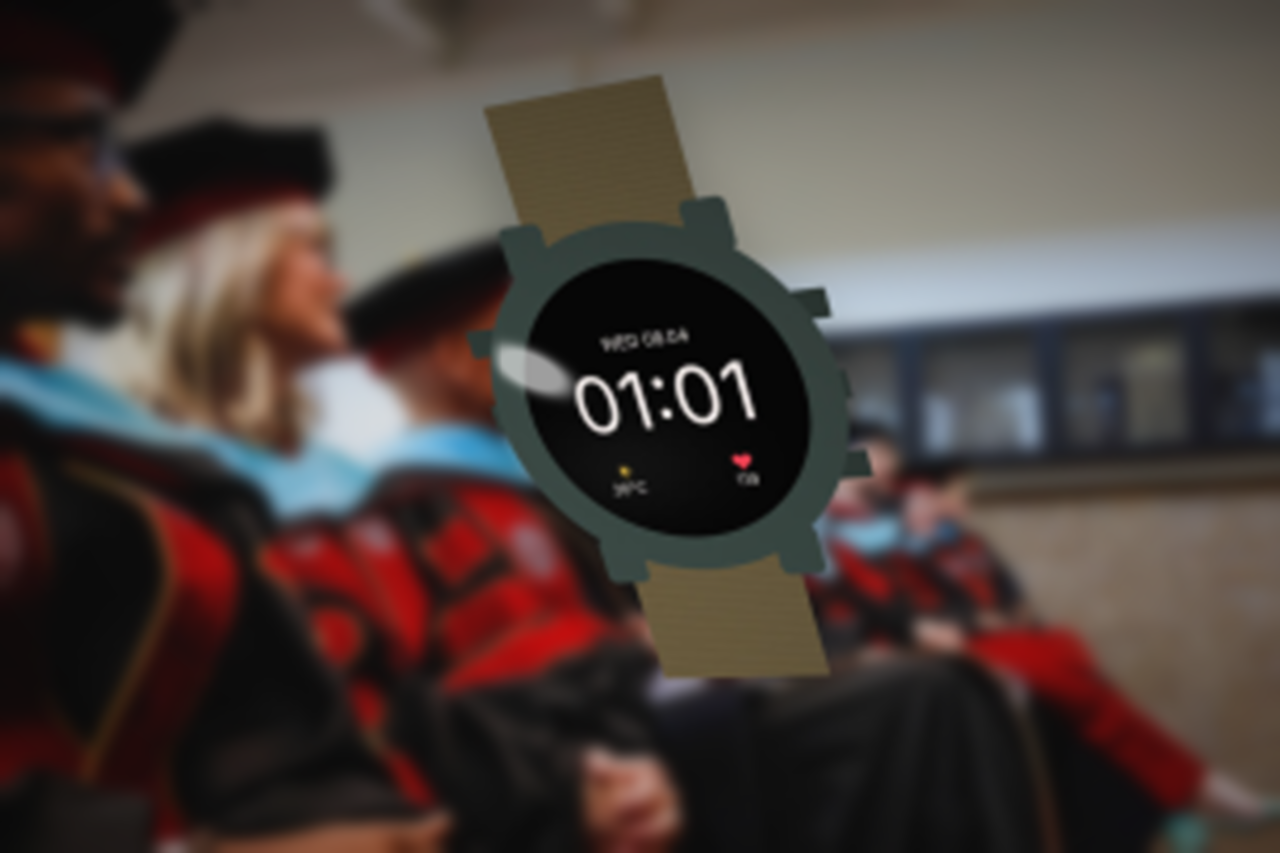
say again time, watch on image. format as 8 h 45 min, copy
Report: 1 h 01 min
